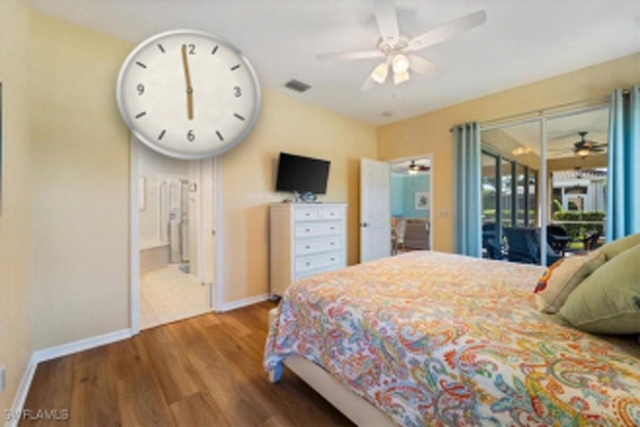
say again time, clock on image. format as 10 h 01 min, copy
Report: 5 h 59 min
